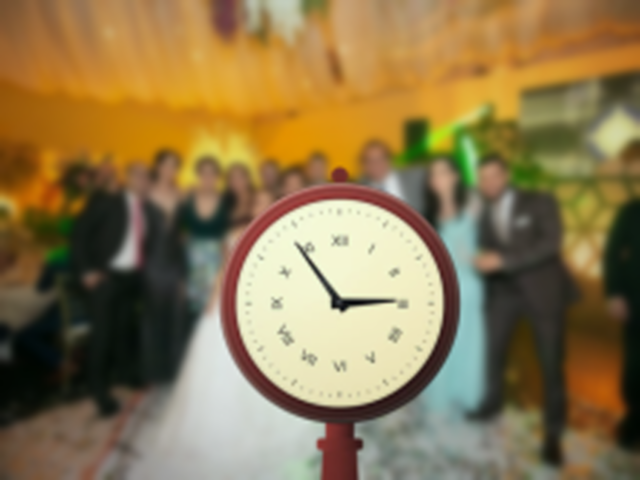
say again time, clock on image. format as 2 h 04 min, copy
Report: 2 h 54 min
